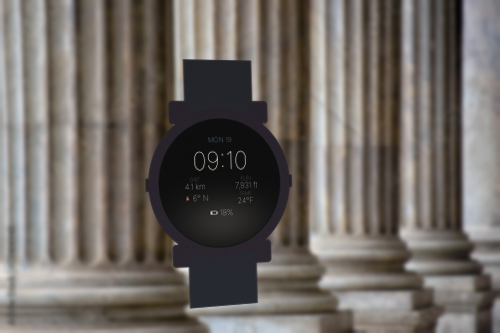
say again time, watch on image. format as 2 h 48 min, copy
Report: 9 h 10 min
